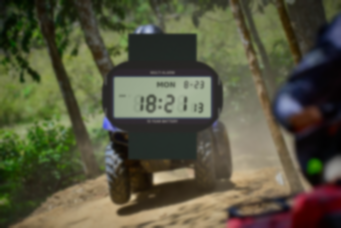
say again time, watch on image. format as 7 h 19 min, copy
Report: 18 h 21 min
